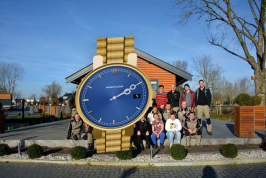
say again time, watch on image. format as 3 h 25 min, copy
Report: 2 h 10 min
